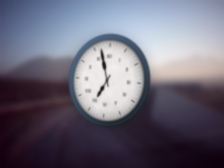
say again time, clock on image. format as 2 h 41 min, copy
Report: 6 h 57 min
